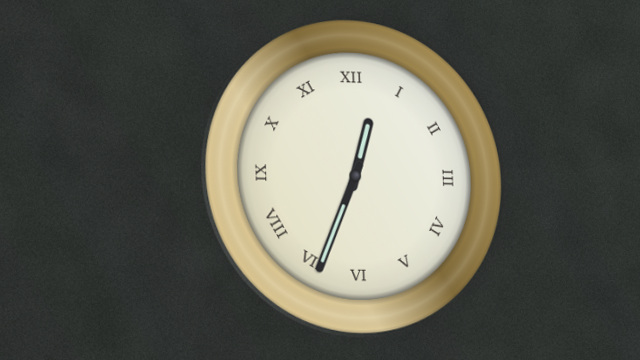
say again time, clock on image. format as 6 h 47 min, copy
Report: 12 h 34 min
